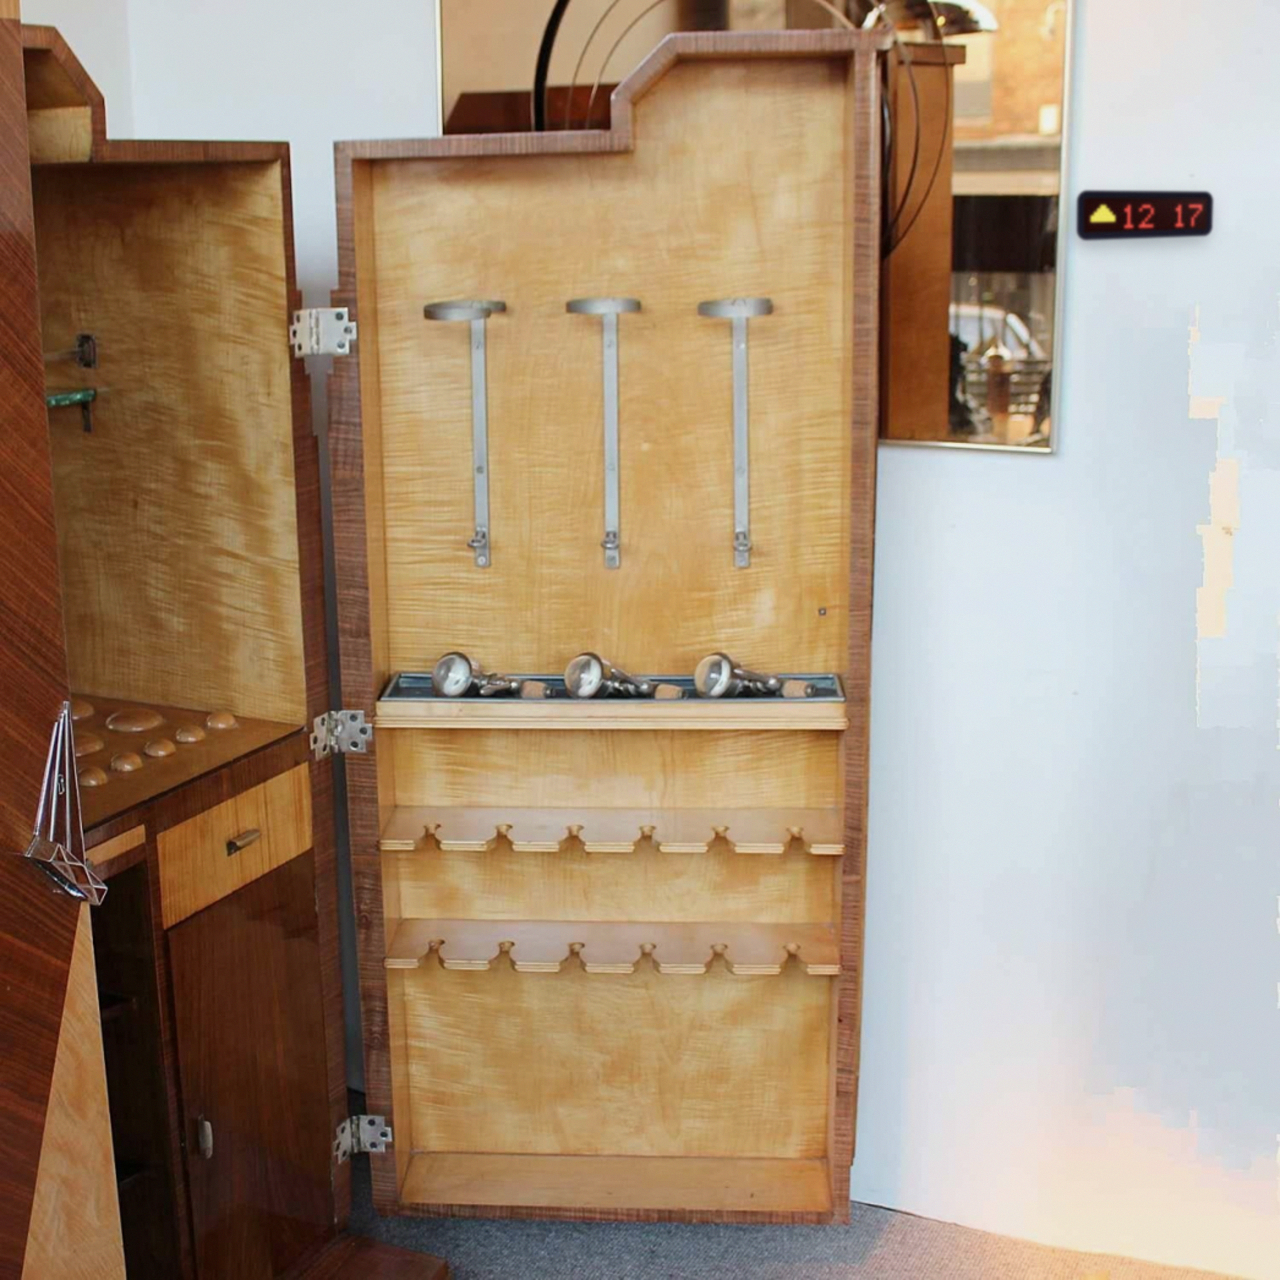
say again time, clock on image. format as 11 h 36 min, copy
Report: 12 h 17 min
